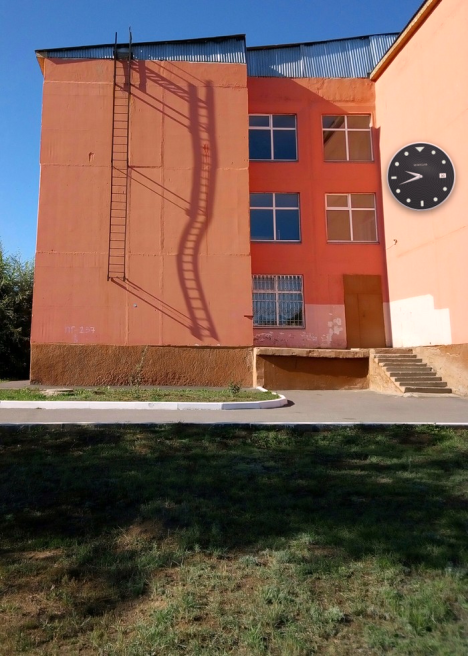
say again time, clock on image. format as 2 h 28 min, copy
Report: 9 h 42 min
